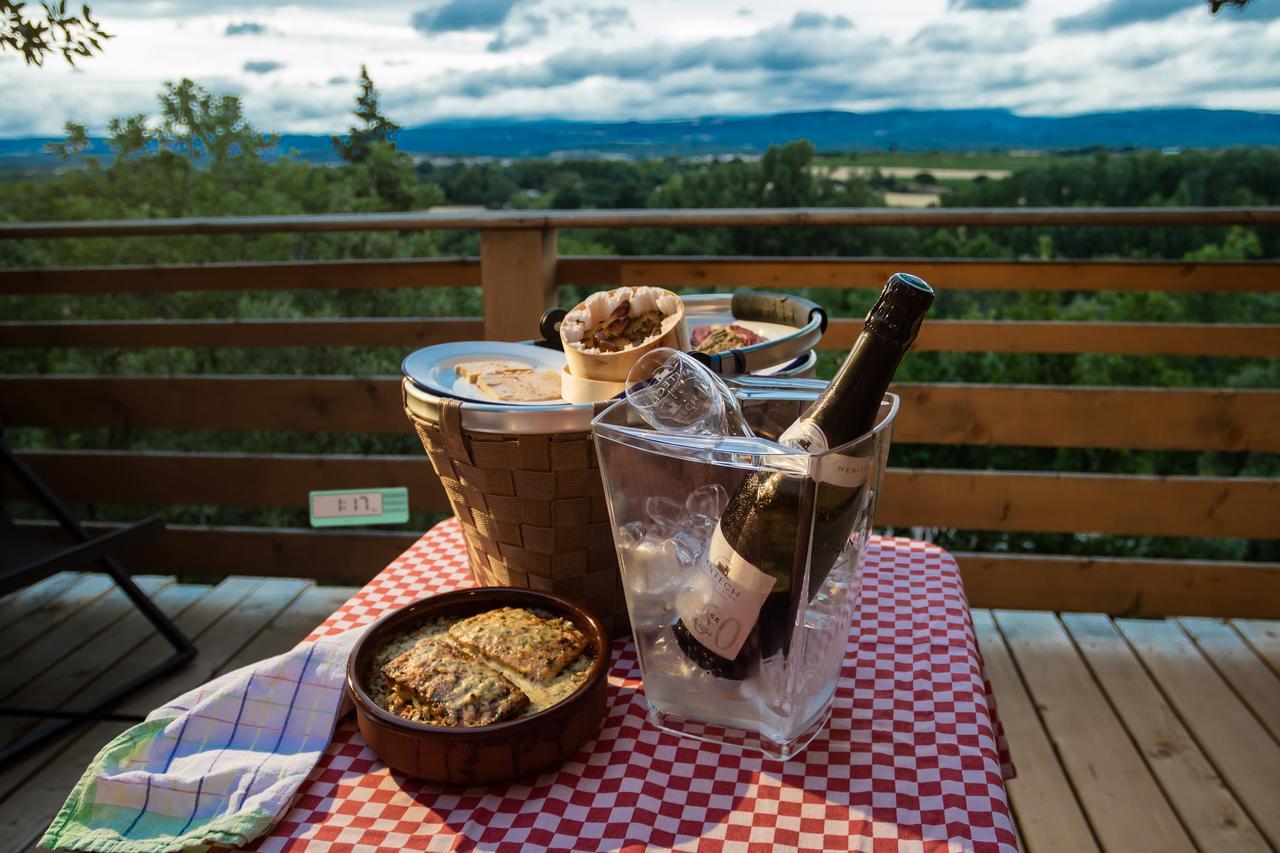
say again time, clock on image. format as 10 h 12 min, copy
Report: 1 h 17 min
